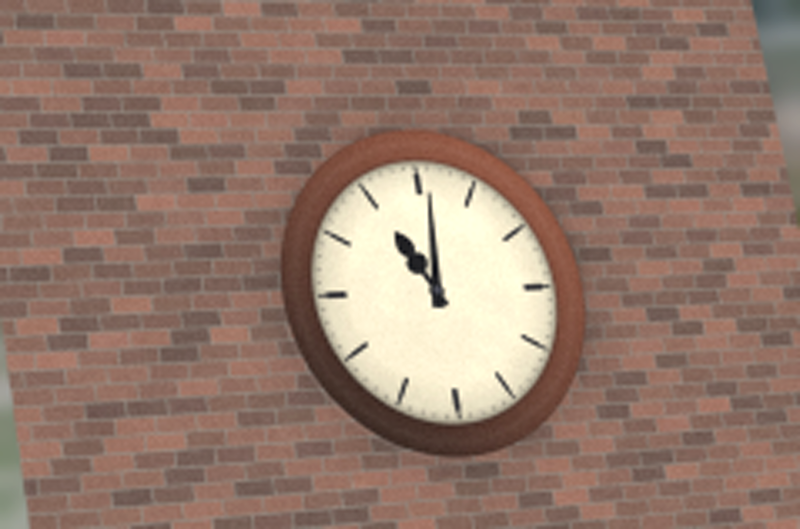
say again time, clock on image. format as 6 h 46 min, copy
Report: 11 h 01 min
